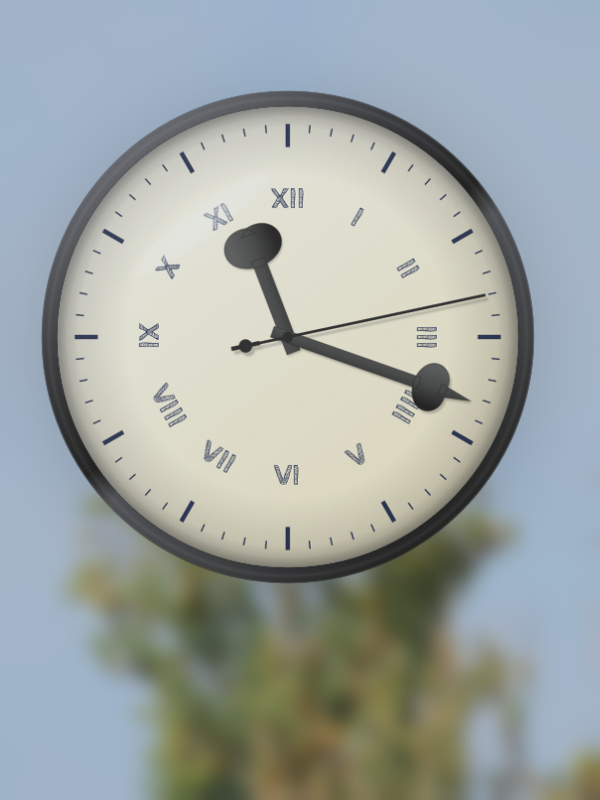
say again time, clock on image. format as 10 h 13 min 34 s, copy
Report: 11 h 18 min 13 s
